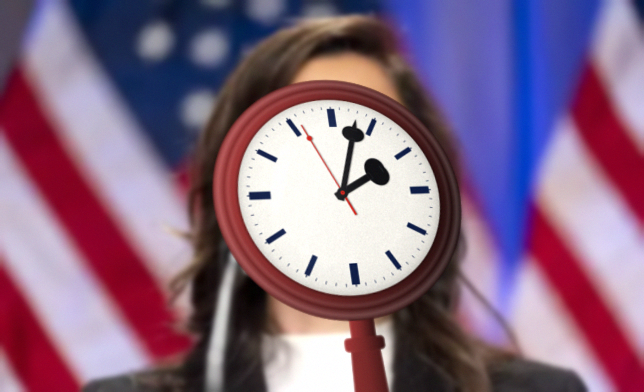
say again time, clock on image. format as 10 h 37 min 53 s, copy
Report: 2 h 02 min 56 s
